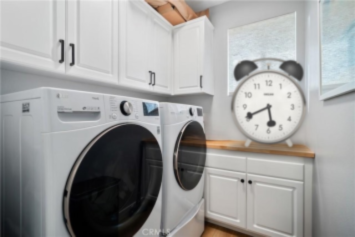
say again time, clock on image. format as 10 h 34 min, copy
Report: 5 h 41 min
